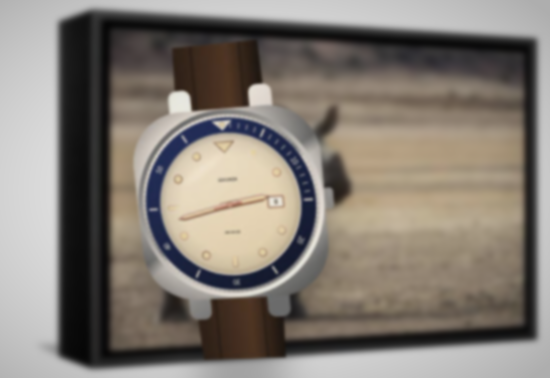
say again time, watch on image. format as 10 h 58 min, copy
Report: 2 h 43 min
